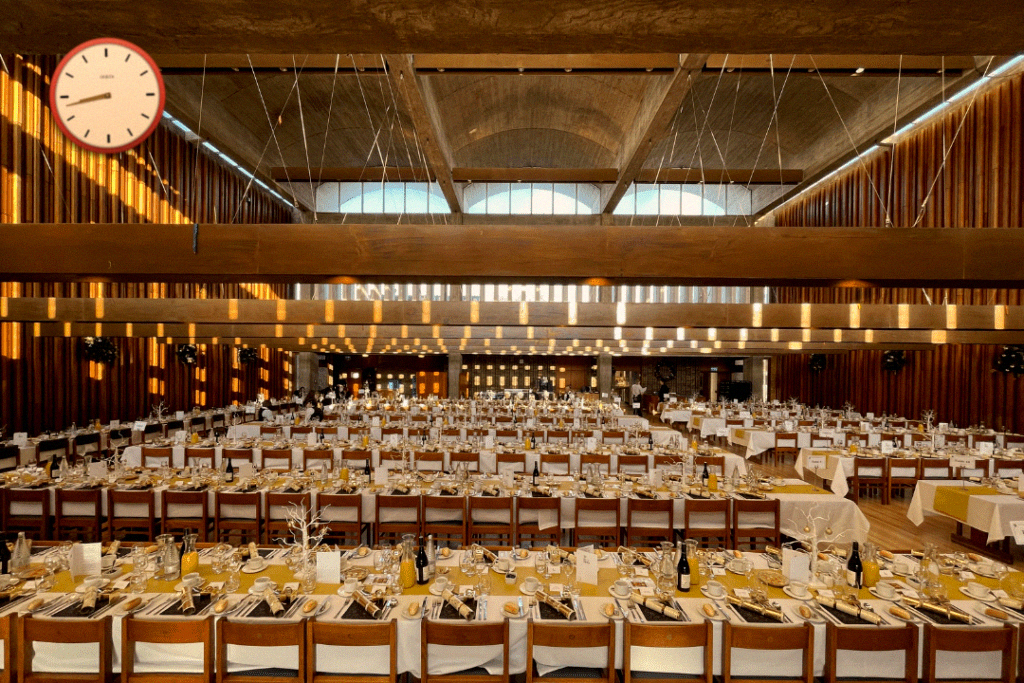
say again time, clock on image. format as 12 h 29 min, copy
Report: 8 h 43 min
